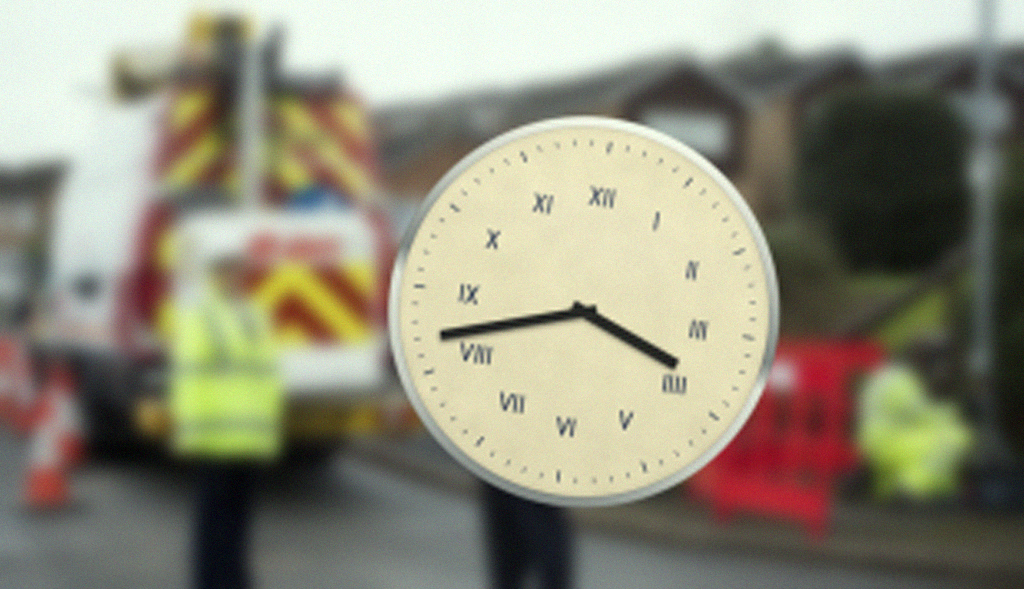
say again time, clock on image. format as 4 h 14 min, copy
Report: 3 h 42 min
